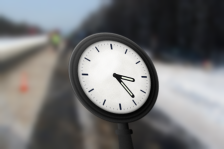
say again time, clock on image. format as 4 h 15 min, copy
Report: 3 h 24 min
